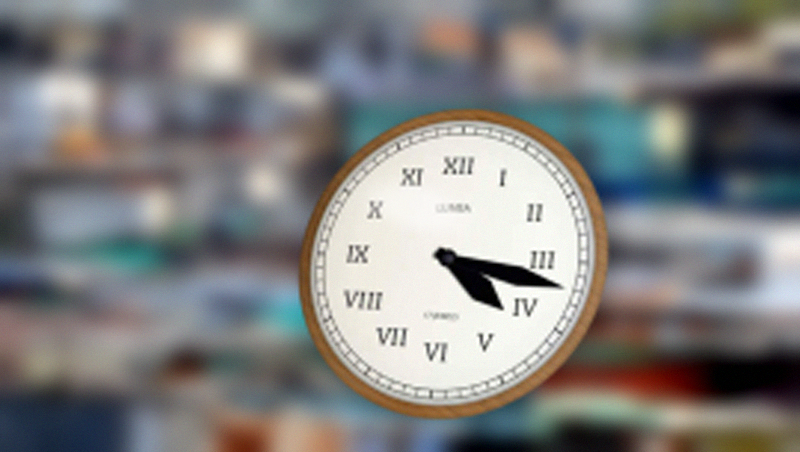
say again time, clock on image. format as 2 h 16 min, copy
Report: 4 h 17 min
